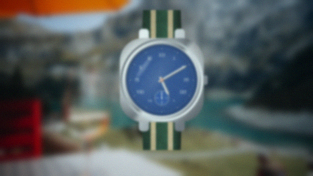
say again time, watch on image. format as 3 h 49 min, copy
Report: 5 h 10 min
